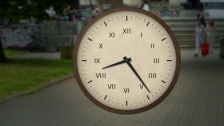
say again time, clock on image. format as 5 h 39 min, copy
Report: 8 h 24 min
